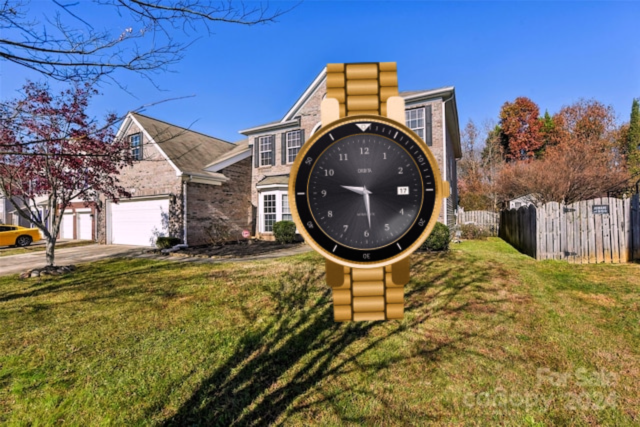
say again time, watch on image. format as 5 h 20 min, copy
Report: 9 h 29 min
